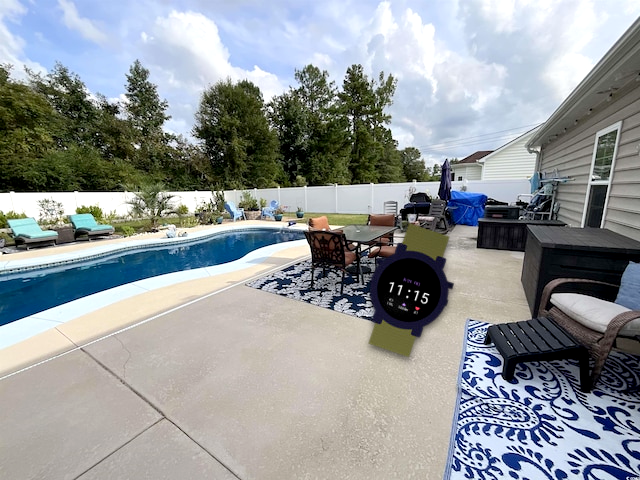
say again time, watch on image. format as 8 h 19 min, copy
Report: 11 h 15 min
